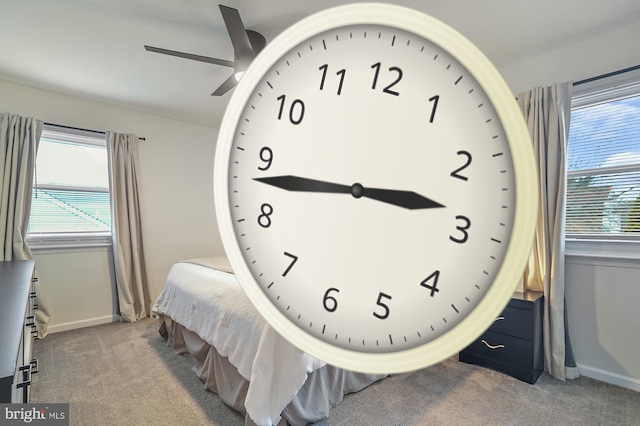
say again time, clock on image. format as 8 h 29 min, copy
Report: 2 h 43 min
